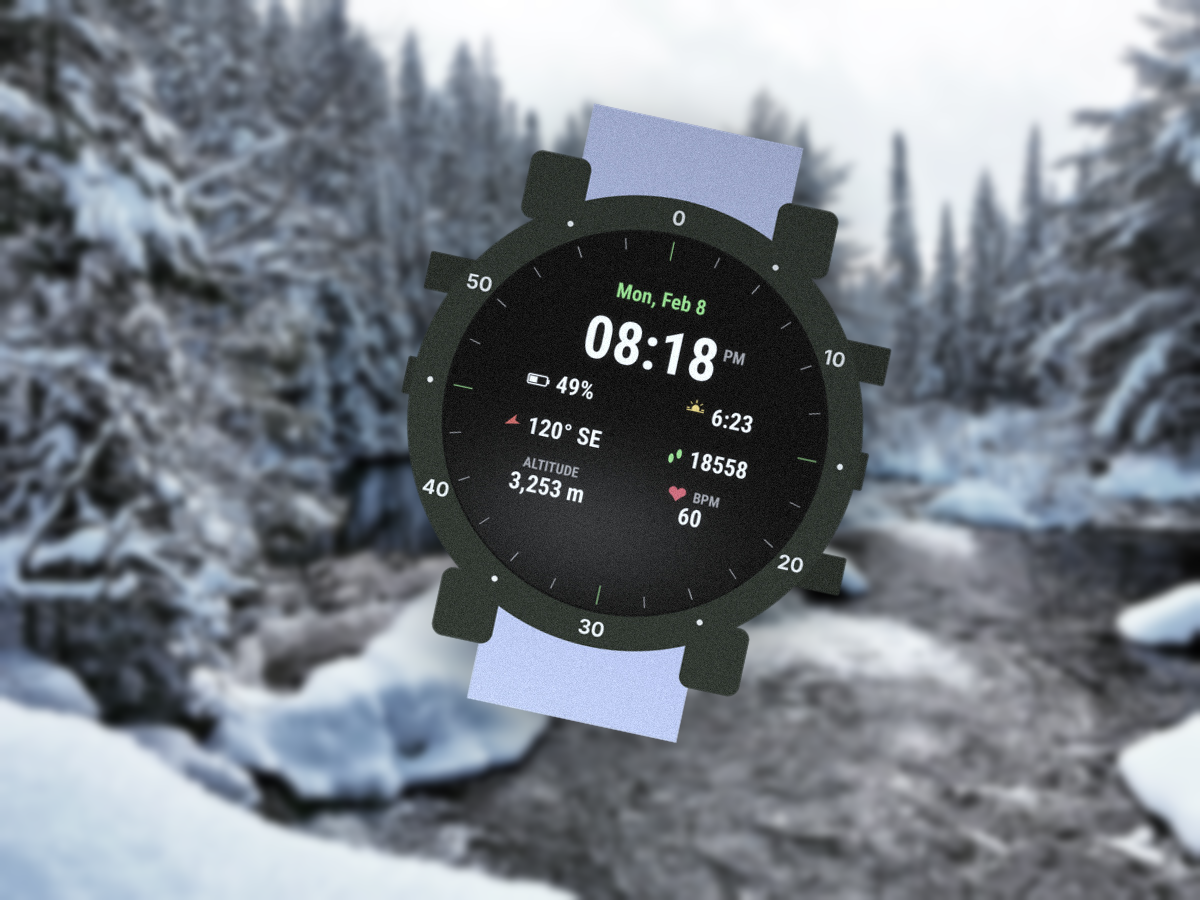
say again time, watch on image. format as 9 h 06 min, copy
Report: 8 h 18 min
